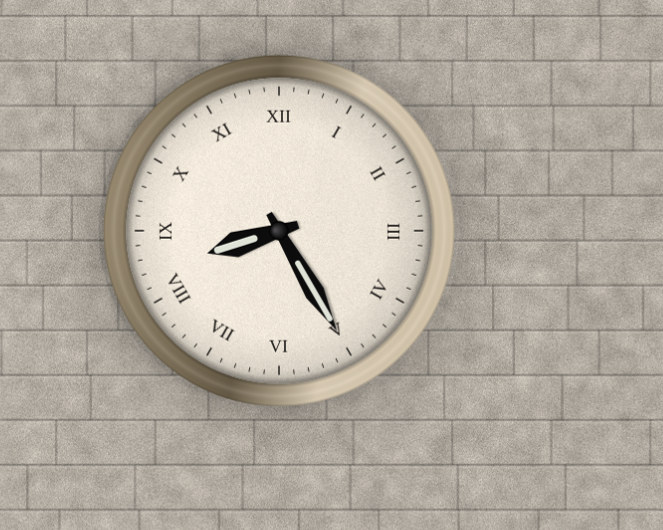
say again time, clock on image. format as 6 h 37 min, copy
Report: 8 h 25 min
